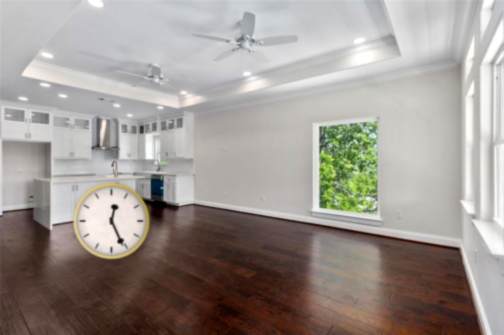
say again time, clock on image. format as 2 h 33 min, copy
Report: 12 h 26 min
